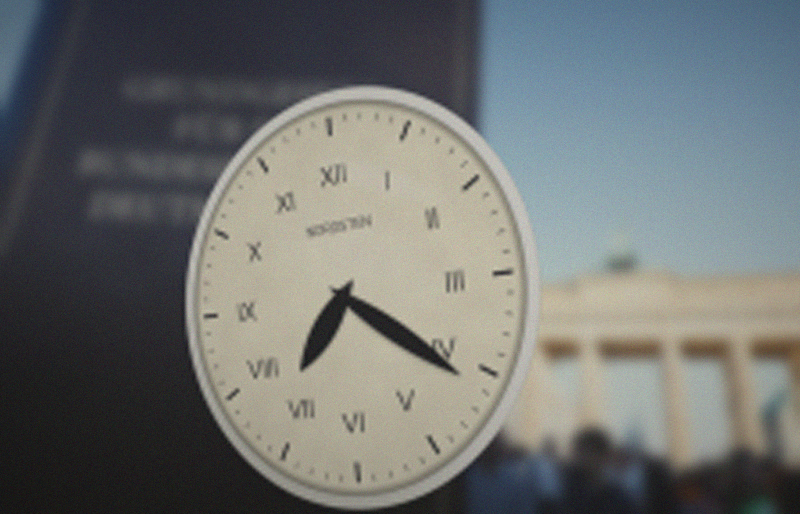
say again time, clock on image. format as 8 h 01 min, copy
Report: 7 h 21 min
